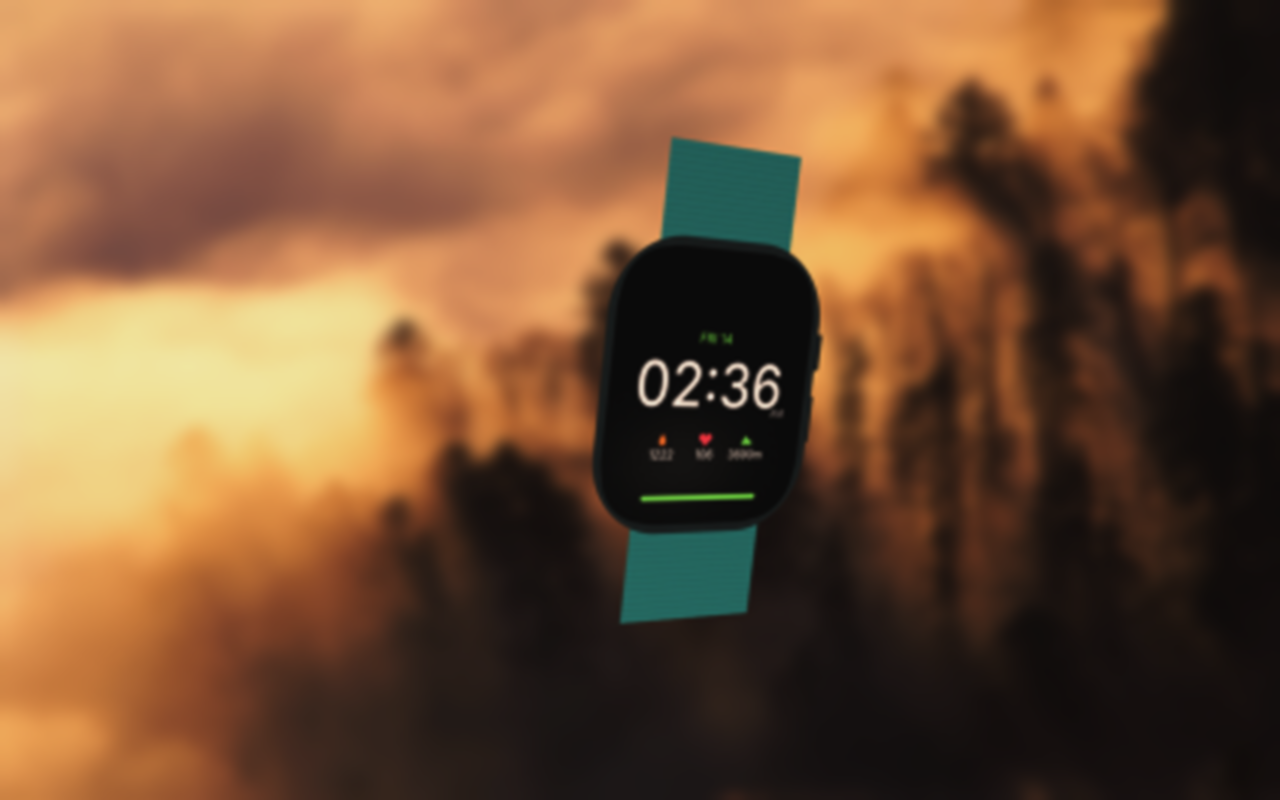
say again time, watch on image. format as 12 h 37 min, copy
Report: 2 h 36 min
